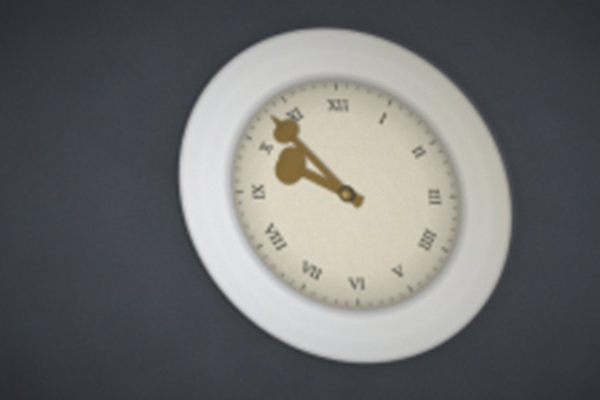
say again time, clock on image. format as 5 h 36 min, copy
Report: 9 h 53 min
